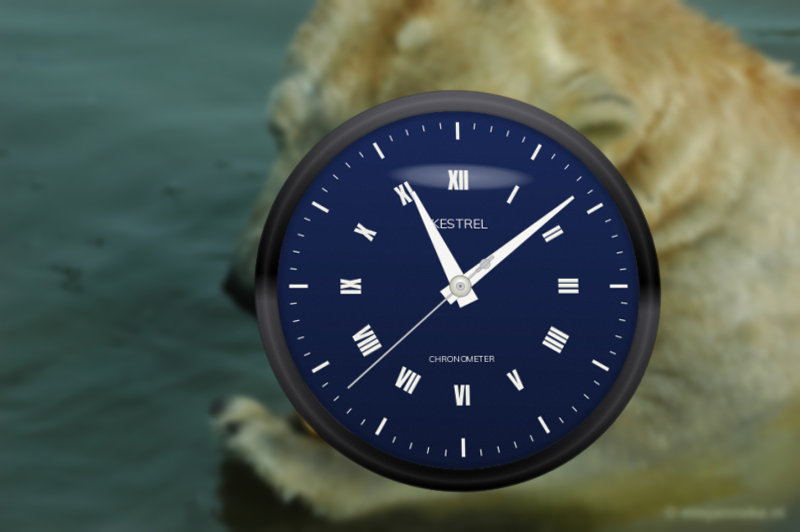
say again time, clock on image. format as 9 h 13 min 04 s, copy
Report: 11 h 08 min 38 s
